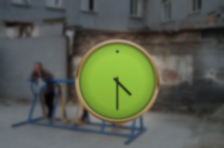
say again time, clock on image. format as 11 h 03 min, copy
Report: 4 h 30 min
